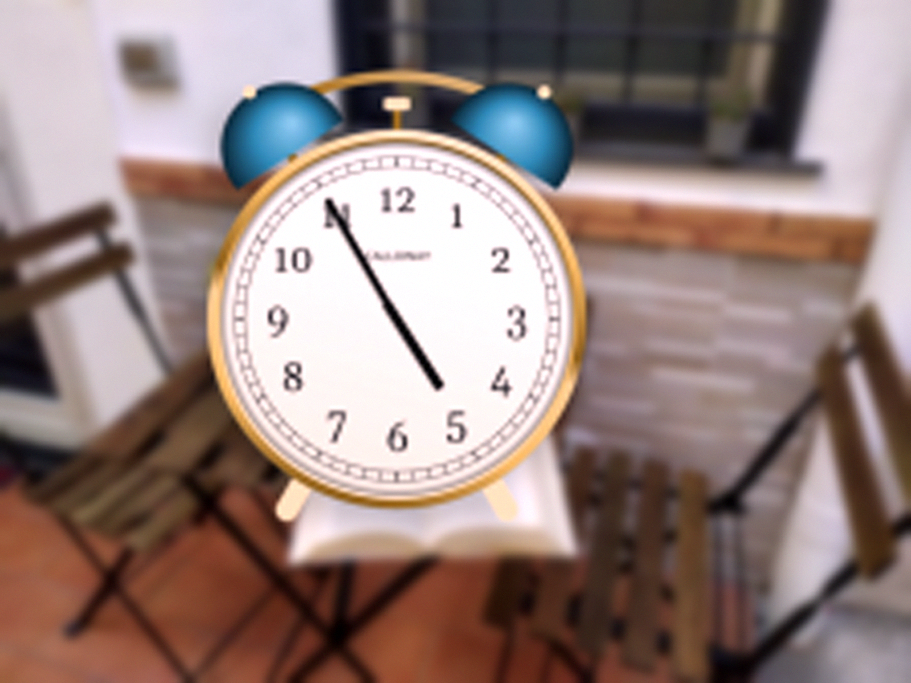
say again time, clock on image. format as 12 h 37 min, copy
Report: 4 h 55 min
